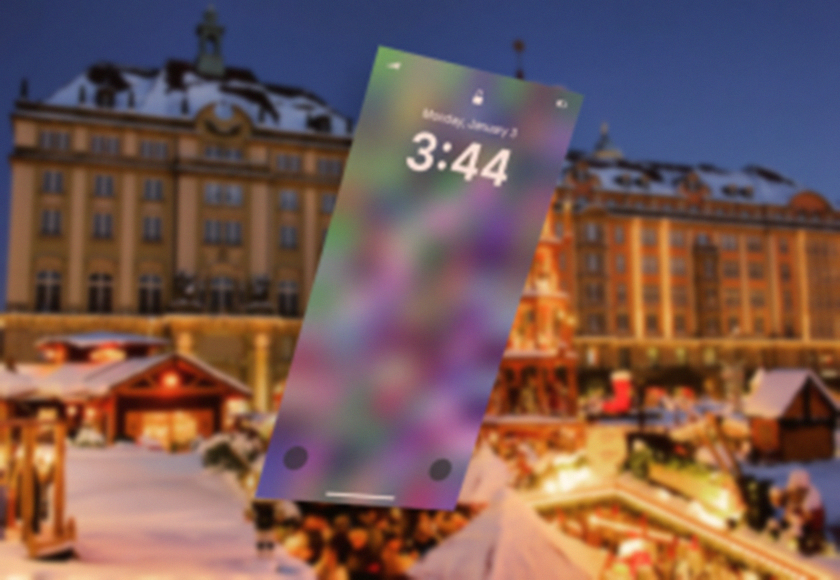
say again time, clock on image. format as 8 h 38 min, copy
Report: 3 h 44 min
